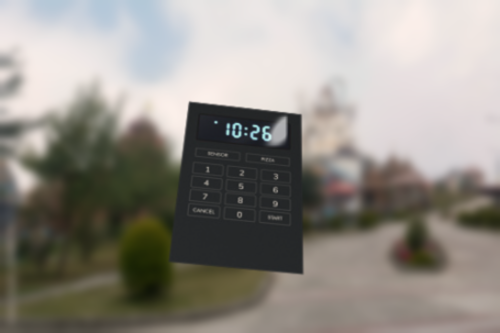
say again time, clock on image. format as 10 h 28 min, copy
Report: 10 h 26 min
